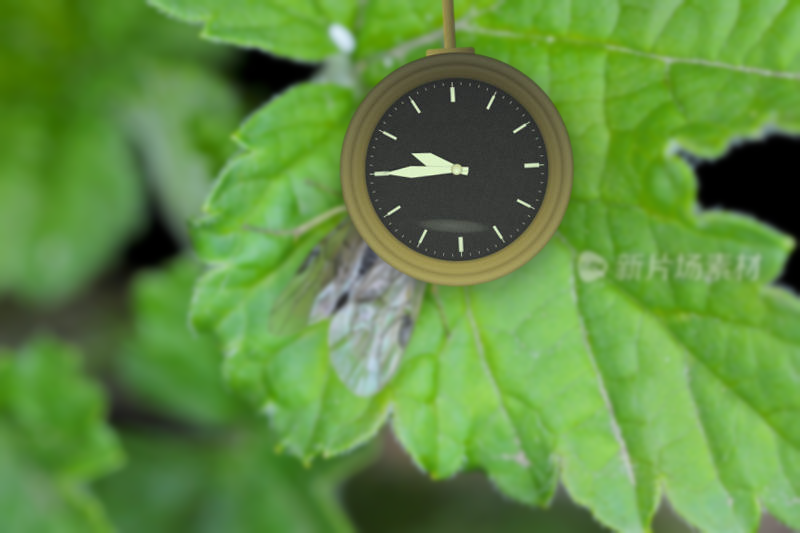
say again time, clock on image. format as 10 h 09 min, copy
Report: 9 h 45 min
